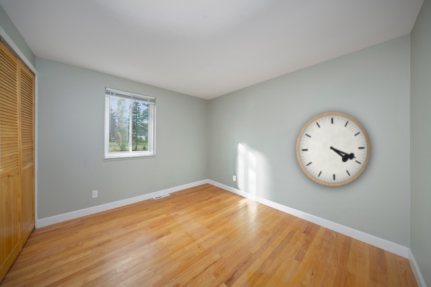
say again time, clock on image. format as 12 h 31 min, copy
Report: 4 h 19 min
